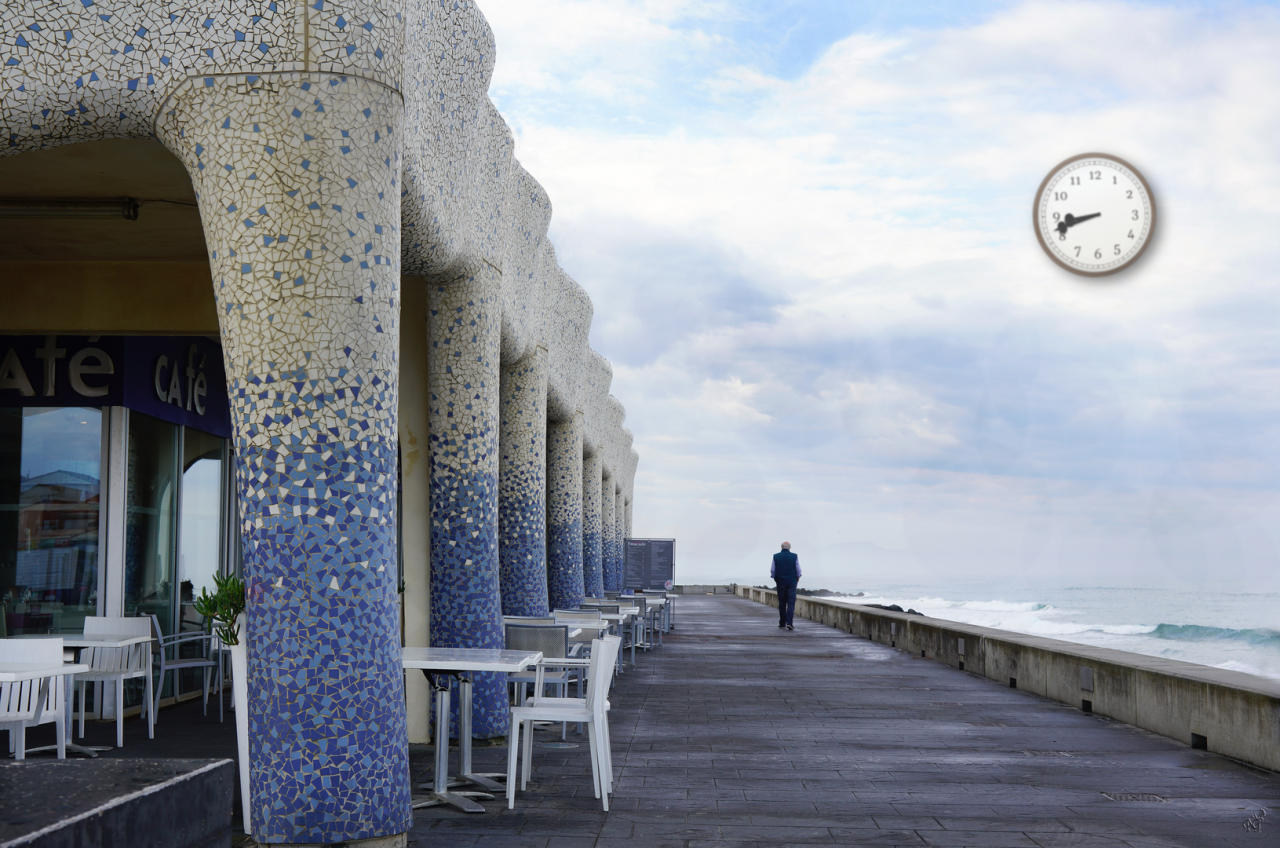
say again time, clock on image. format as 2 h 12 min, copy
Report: 8 h 42 min
